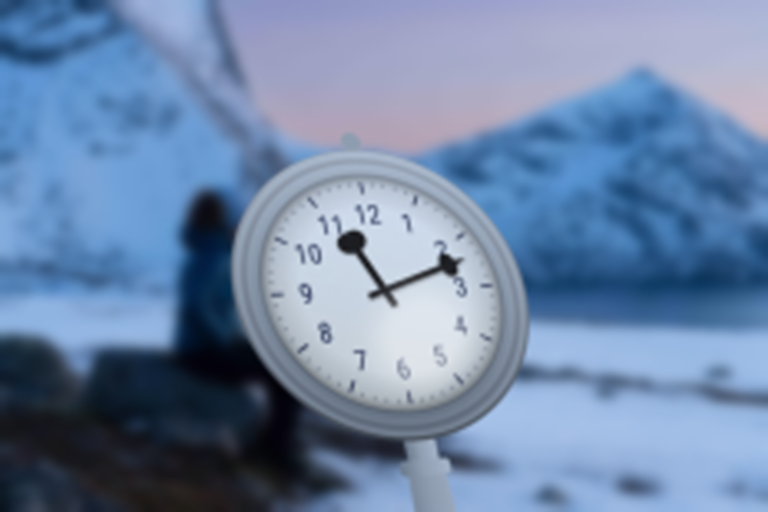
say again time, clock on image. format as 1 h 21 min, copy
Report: 11 h 12 min
